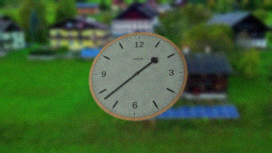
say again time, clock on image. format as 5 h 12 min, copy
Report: 1 h 38 min
